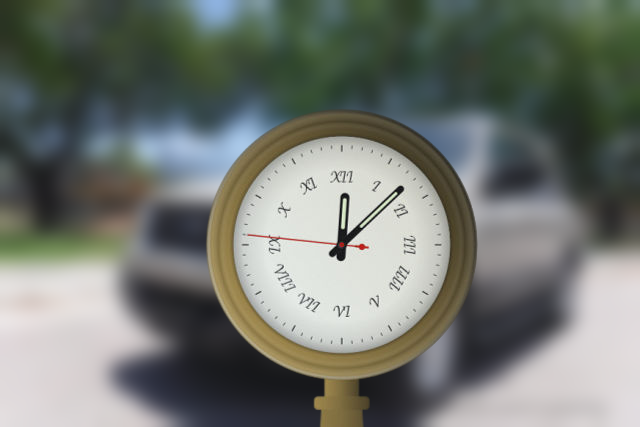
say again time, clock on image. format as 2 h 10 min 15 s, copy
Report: 12 h 07 min 46 s
